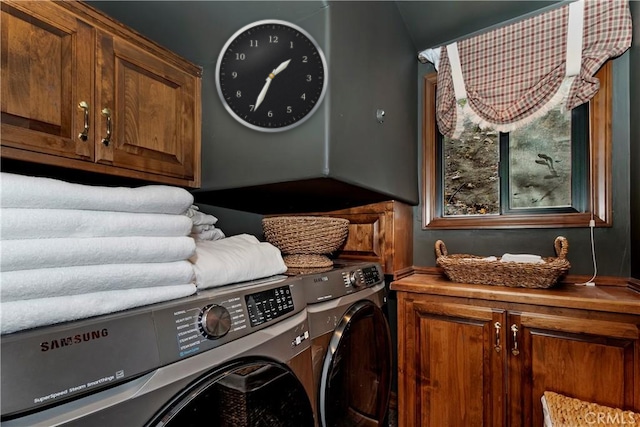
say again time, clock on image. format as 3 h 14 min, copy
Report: 1 h 34 min
